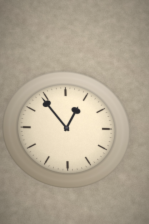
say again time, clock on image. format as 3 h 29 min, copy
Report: 12 h 54 min
